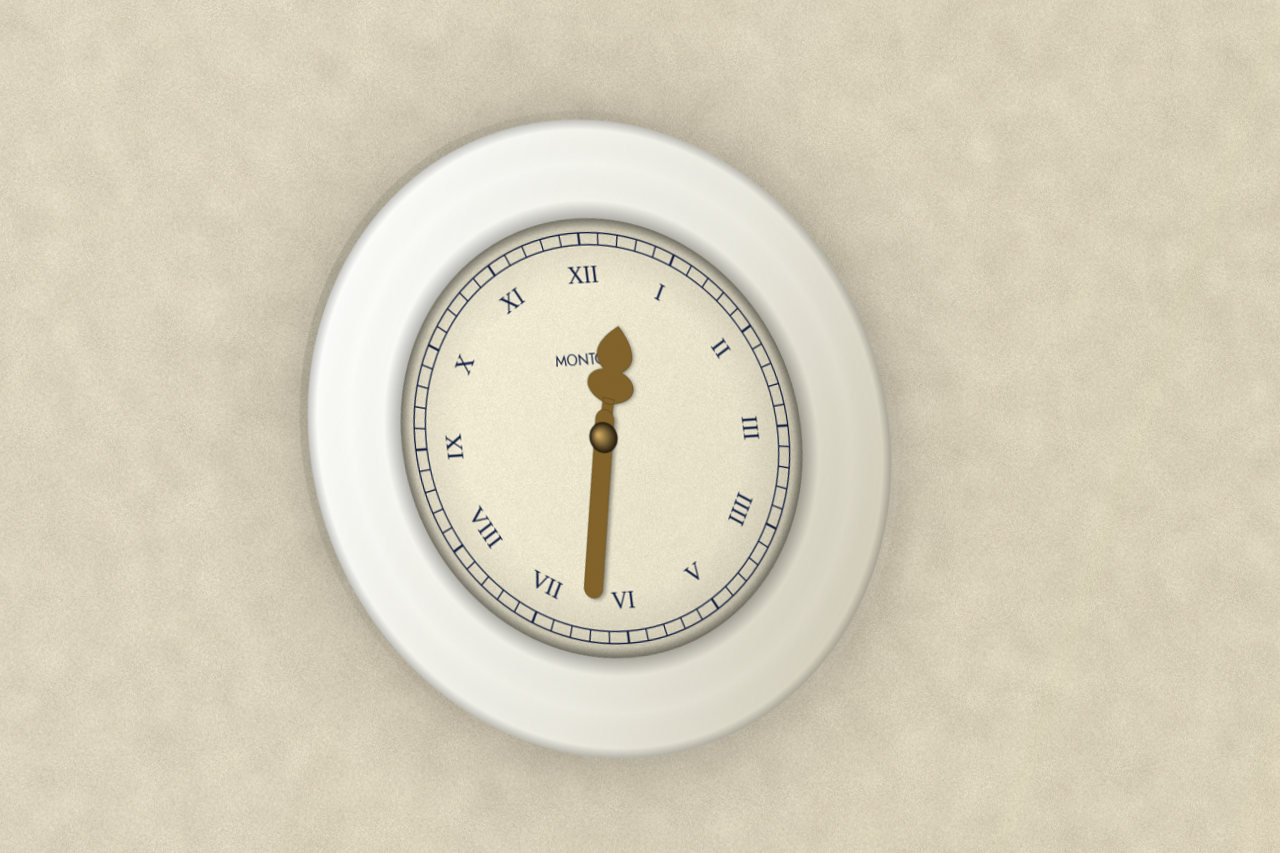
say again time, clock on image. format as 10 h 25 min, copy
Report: 12 h 32 min
